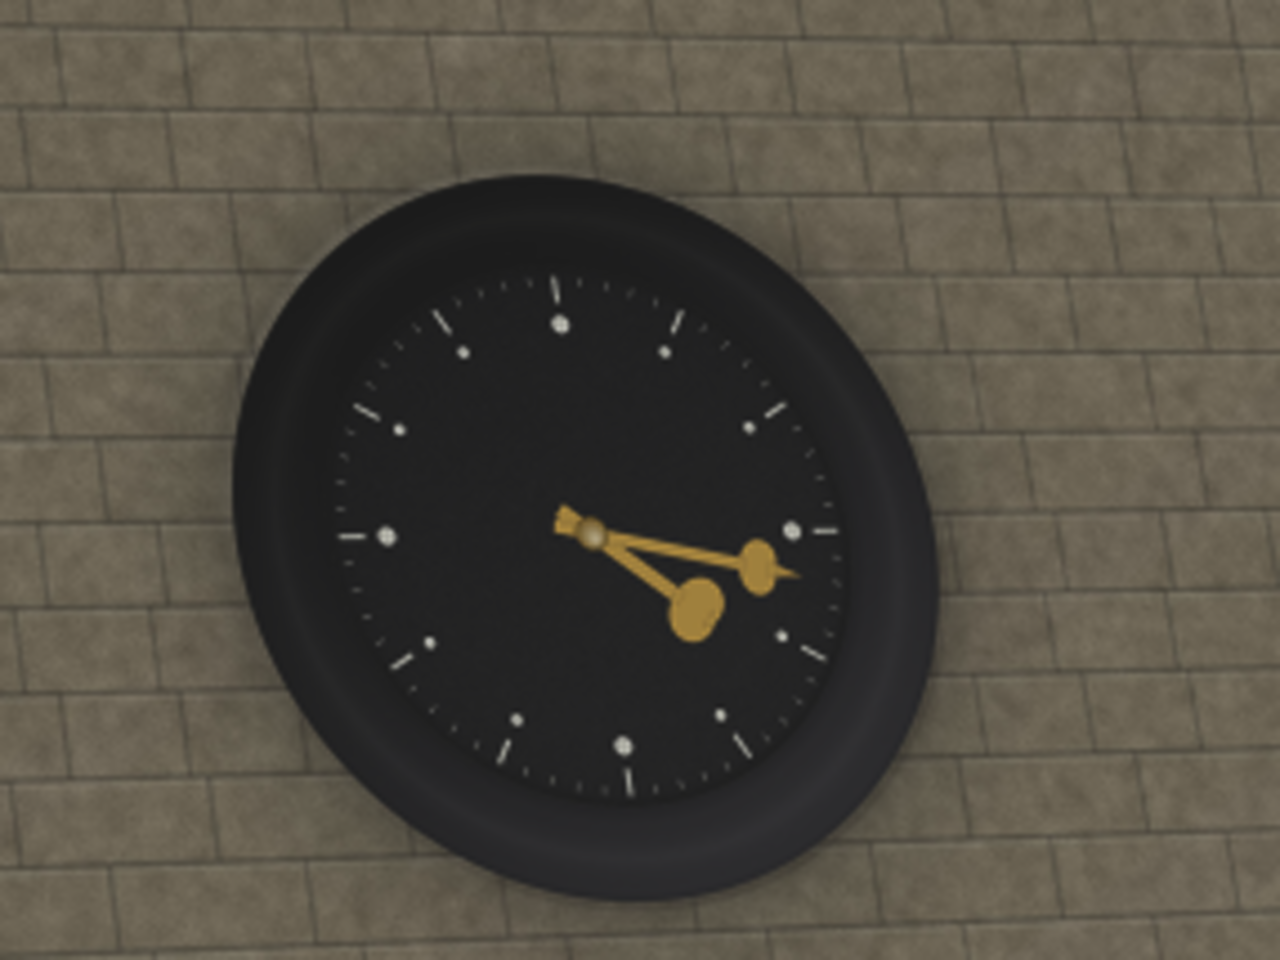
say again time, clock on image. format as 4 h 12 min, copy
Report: 4 h 17 min
